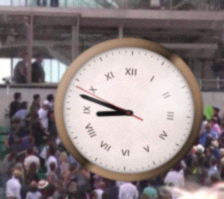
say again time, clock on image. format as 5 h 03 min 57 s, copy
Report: 8 h 47 min 49 s
